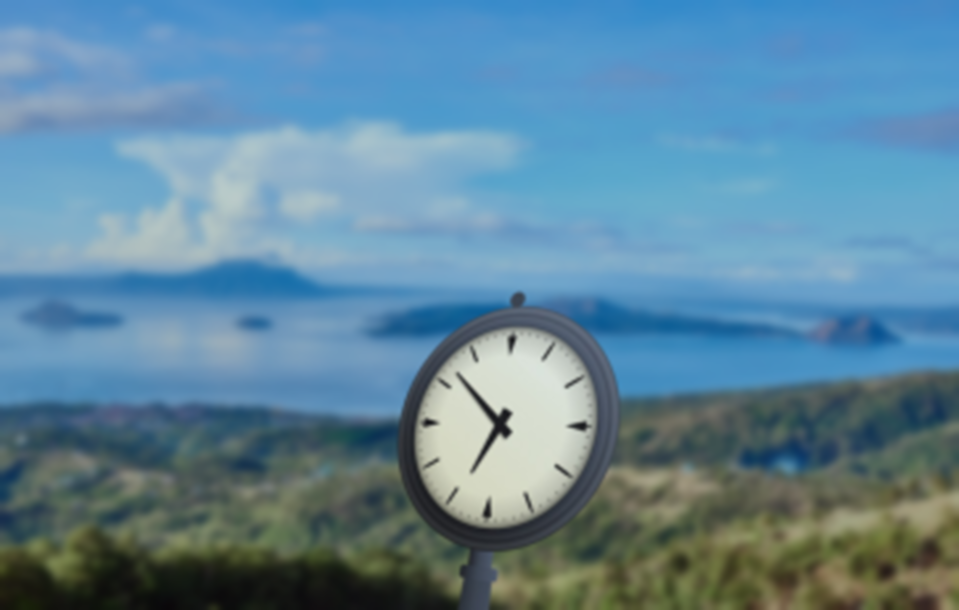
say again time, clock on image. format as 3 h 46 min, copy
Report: 6 h 52 min
